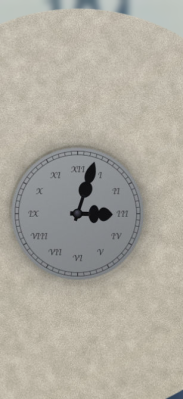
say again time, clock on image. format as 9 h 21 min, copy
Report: 3 h 03 min
